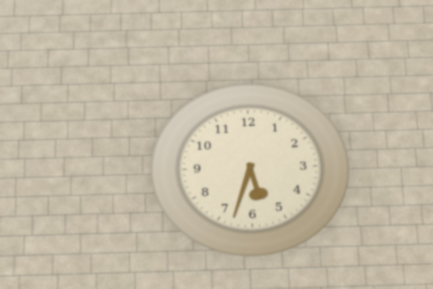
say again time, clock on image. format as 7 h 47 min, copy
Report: 5 h 33 min
